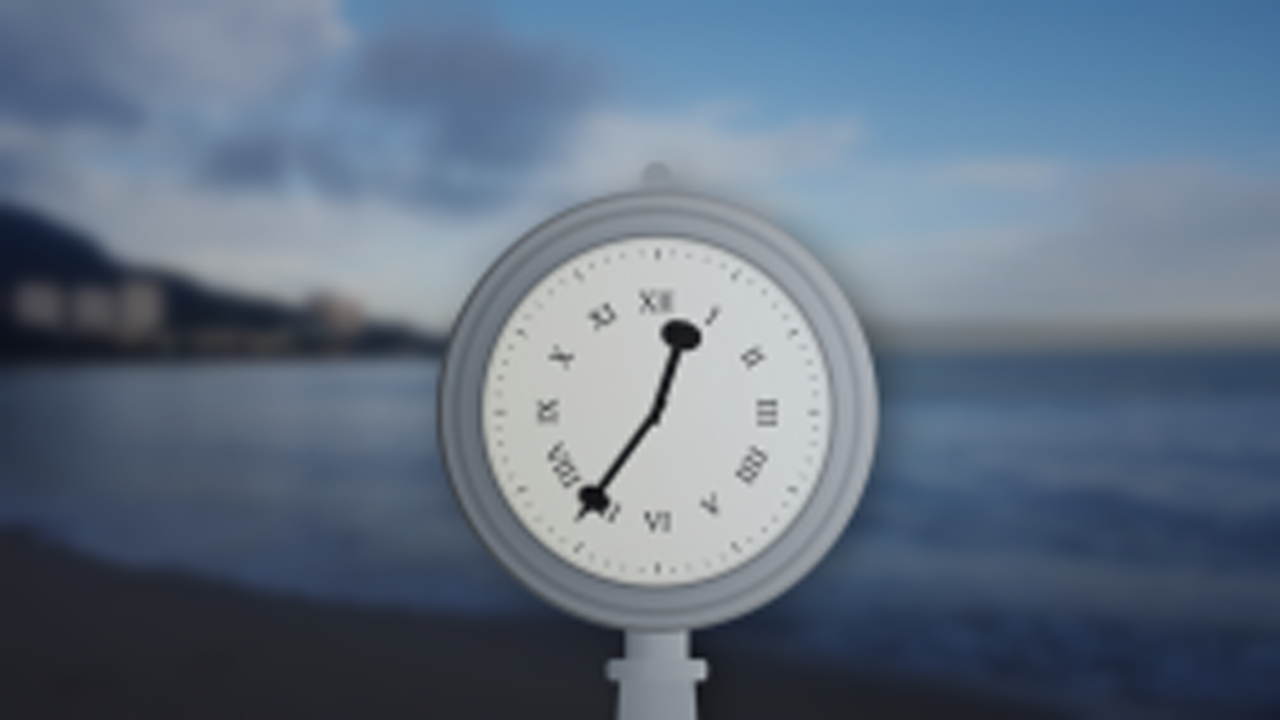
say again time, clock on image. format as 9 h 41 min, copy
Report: 12 h 36 min
